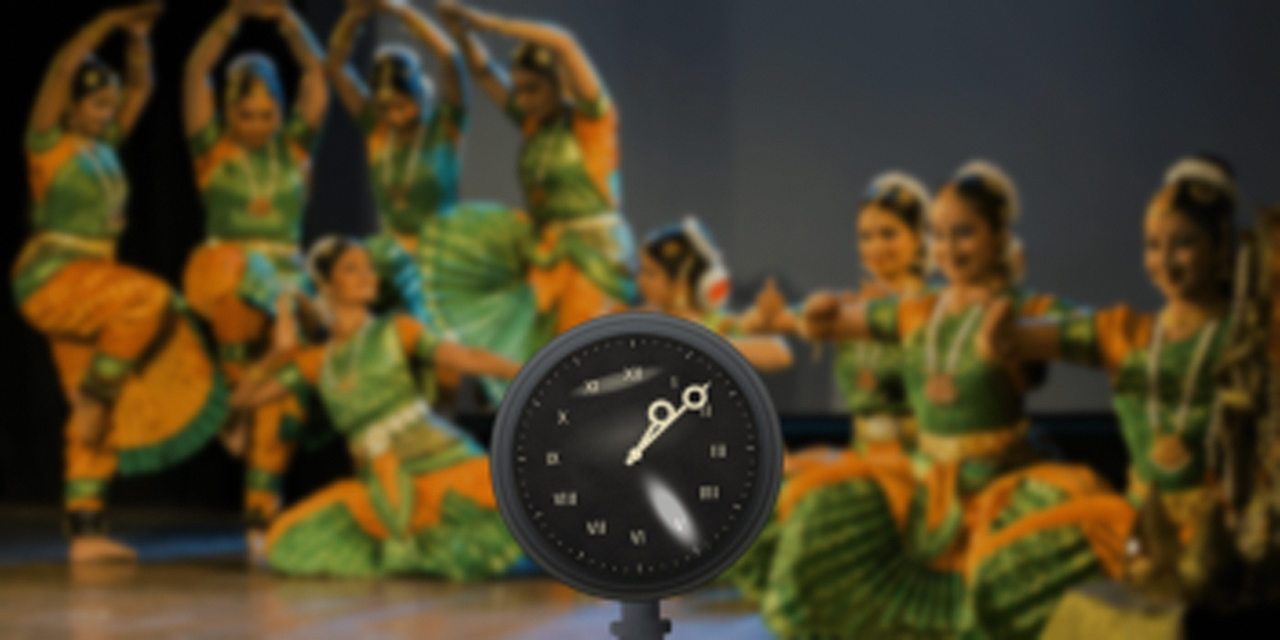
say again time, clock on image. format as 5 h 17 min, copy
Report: 1 h 08 min
